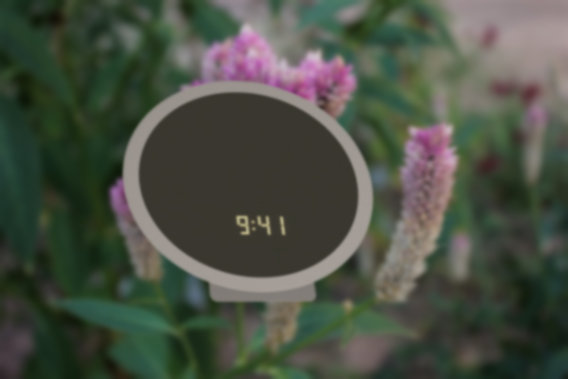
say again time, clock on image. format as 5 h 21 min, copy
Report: 9 h 41 min
